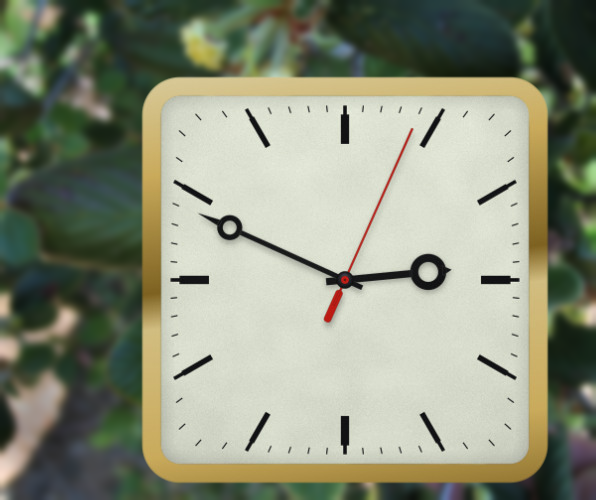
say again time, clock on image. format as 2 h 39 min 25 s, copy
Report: 2 h 49 min 04 s
